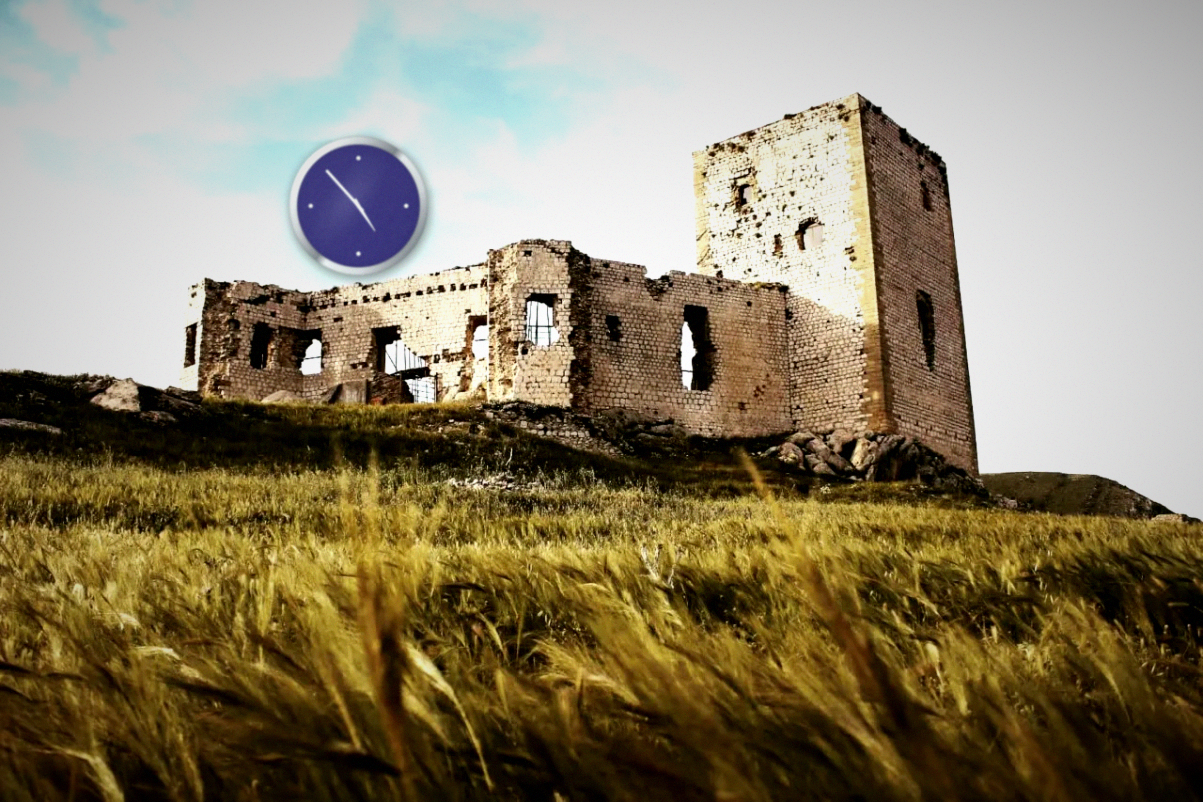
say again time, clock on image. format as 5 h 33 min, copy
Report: 4 h 53 min
